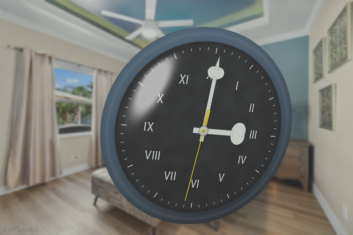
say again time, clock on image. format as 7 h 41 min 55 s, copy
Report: 3 h 00 min 31 s
